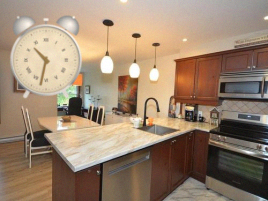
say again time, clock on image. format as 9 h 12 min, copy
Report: 10 h 32 min
